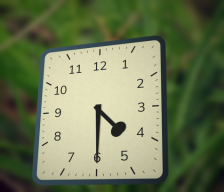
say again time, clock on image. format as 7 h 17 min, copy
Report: 4 h 30 min
